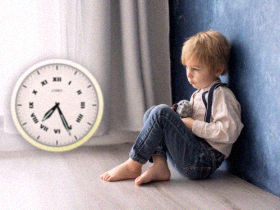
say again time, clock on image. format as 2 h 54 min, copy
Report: 7 h 26 min
